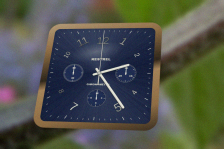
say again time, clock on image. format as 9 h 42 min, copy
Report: 2 h 24 min
